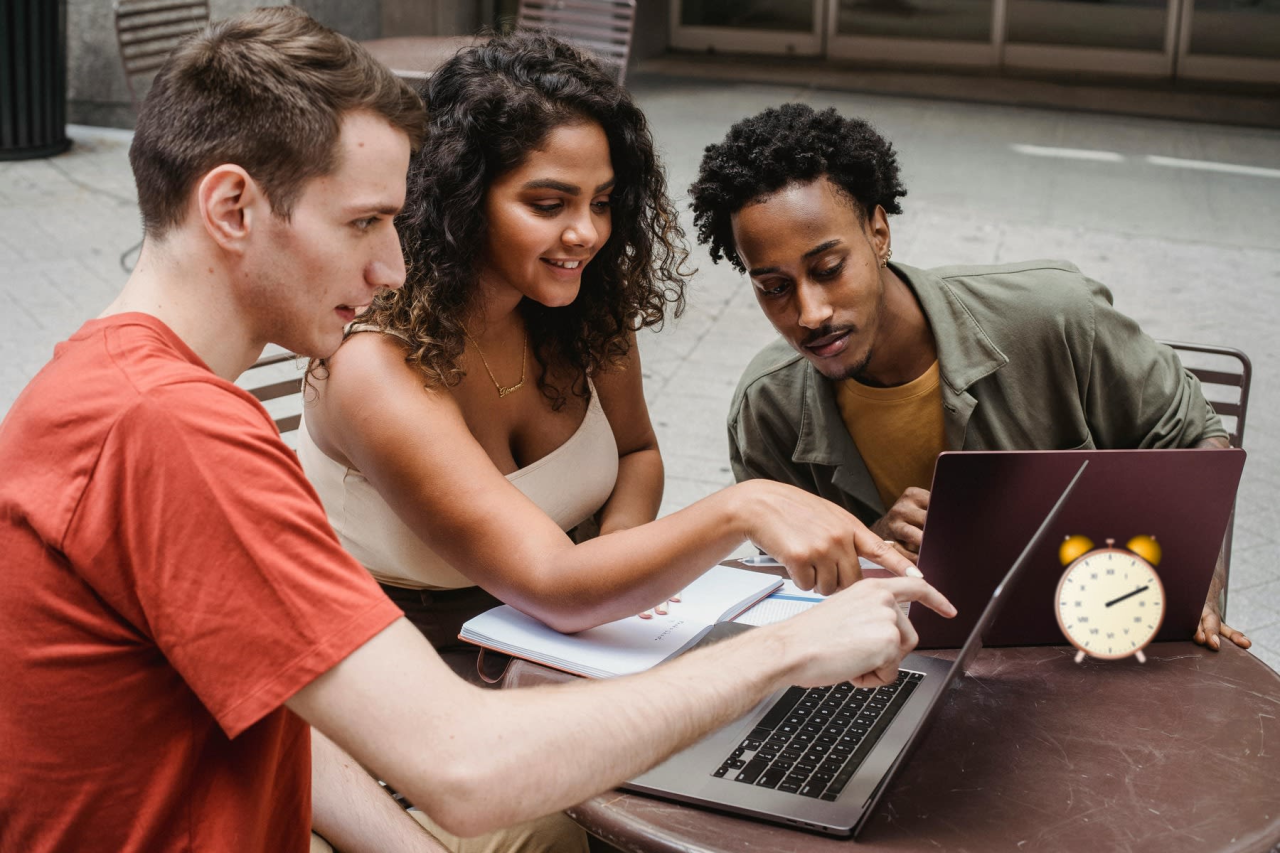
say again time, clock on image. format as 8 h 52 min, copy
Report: 2 h 11 min
